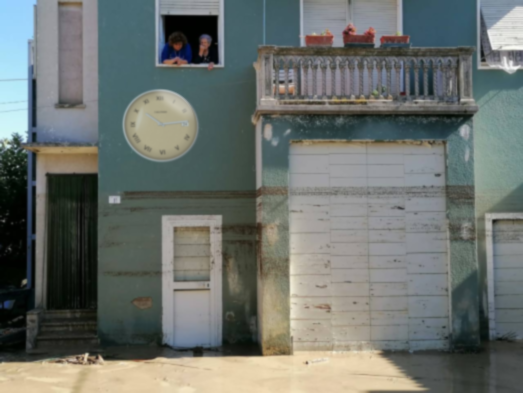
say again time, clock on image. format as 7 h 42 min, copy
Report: 10 h 14 min
